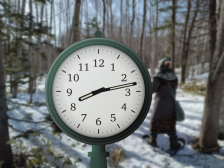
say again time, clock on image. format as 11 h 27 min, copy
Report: 8 h 13 min
